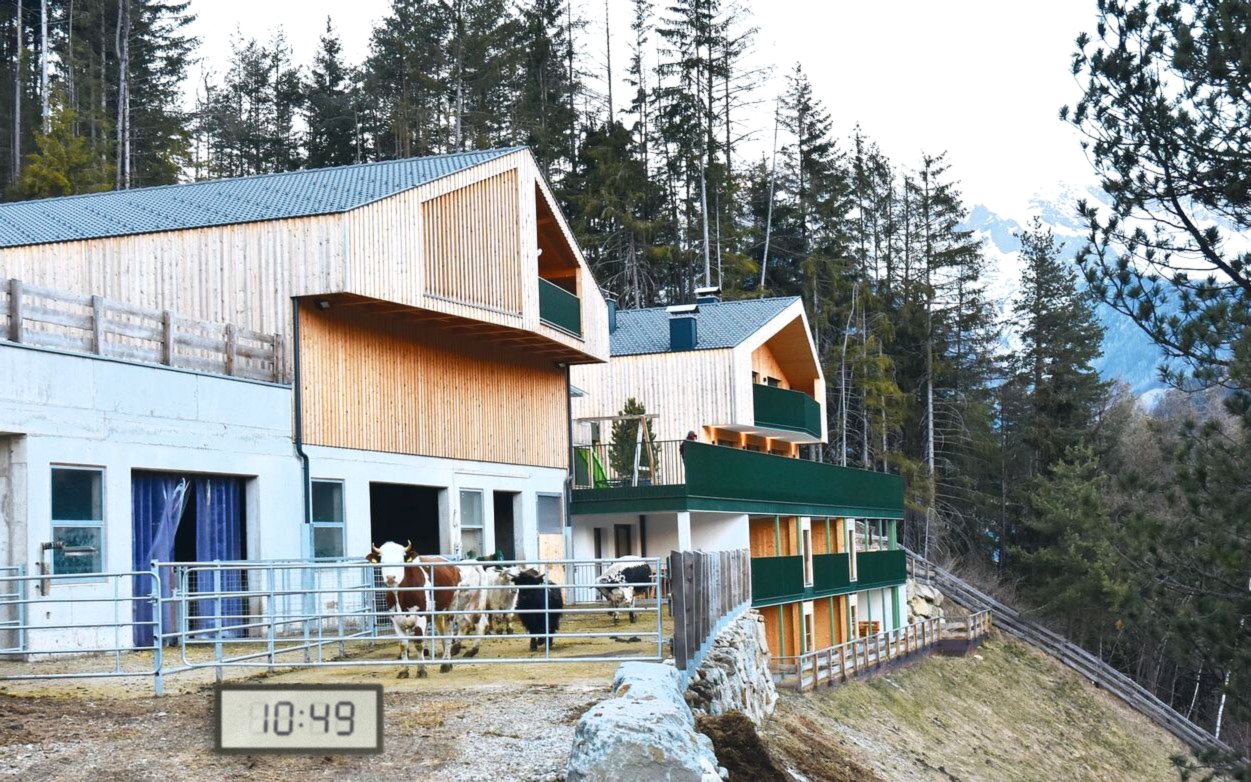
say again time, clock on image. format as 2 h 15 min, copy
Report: 10 h 49 min
